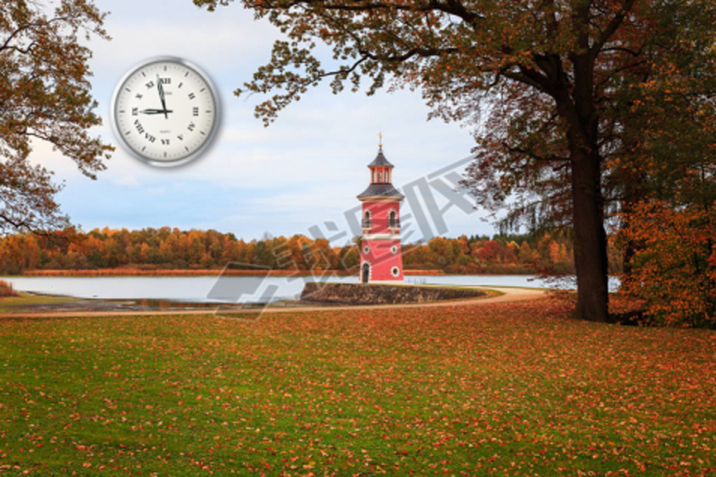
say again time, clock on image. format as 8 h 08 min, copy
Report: 8 h 58 min
